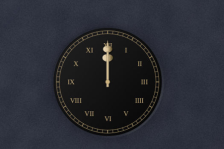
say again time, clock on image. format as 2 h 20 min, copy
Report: 12 h 00 min
